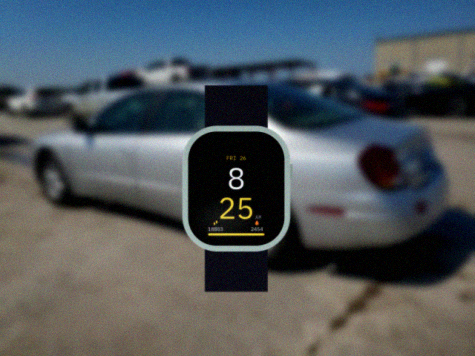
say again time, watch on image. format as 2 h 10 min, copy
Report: 8 h 25 min
